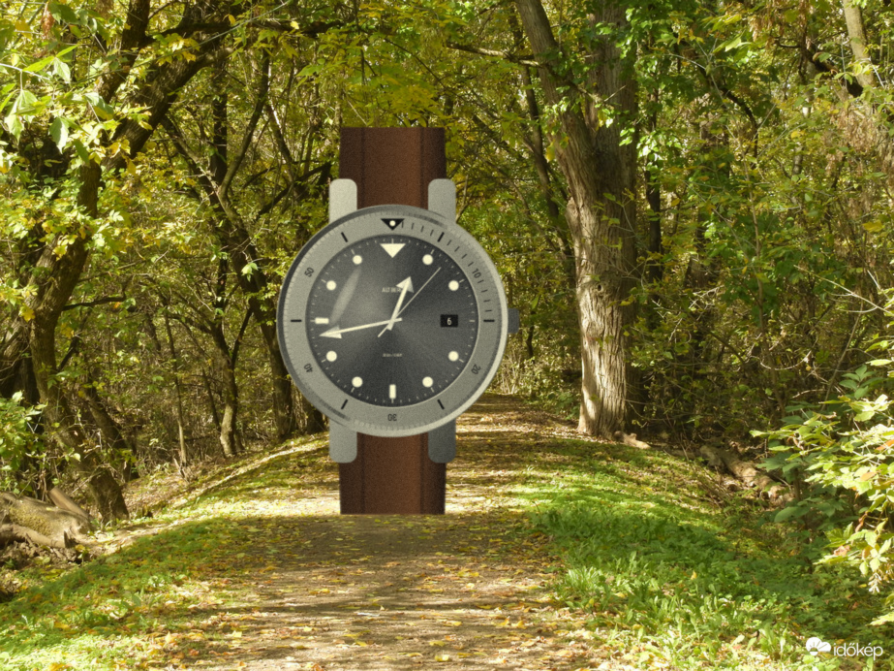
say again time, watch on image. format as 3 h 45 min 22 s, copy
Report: 12 h 43 min 07 s
